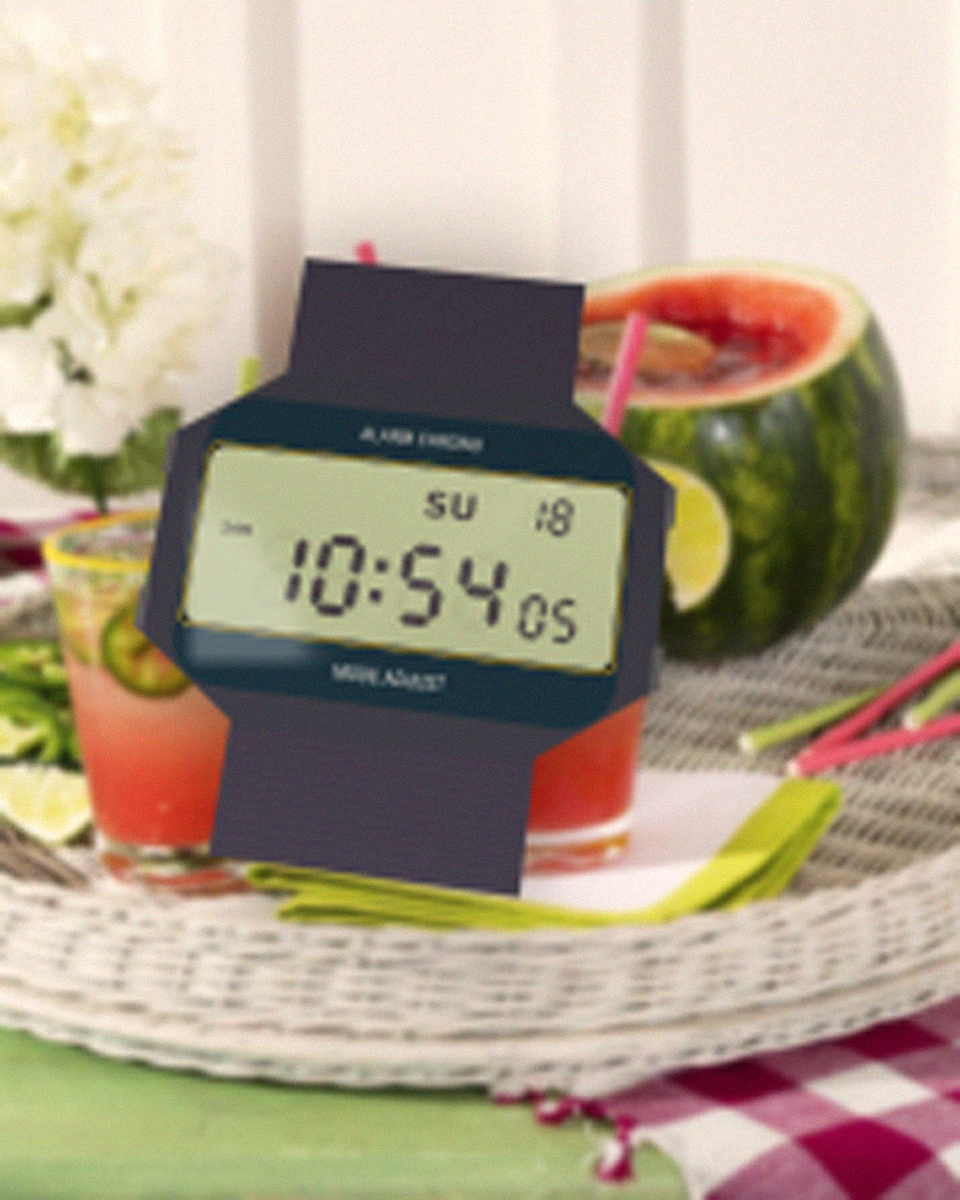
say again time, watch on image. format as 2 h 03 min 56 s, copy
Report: 10 h 54 min 05 s
